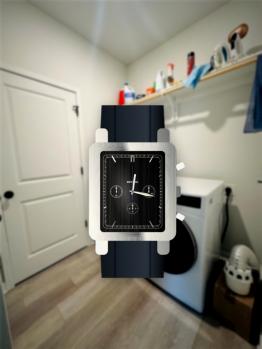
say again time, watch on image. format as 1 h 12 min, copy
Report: 12 h 17 min
